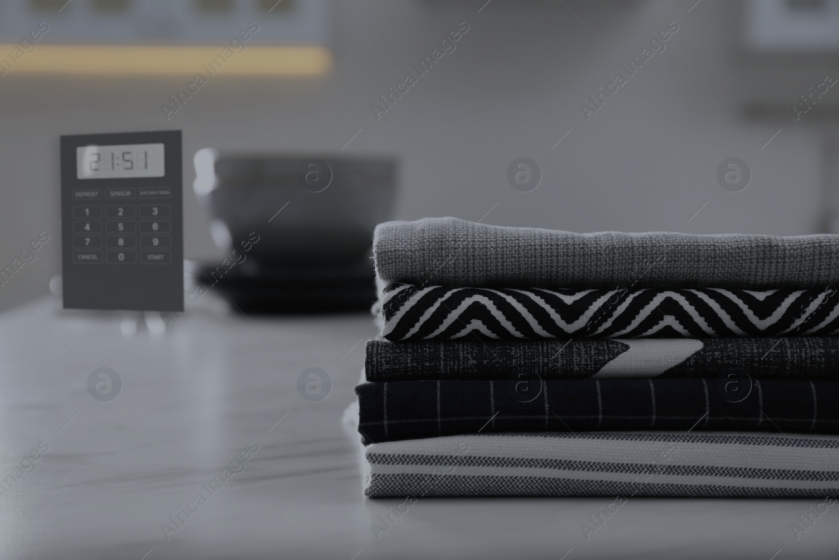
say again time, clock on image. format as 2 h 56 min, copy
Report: 21 h 51 min
